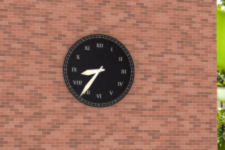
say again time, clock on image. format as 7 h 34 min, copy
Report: 8 h 36 min
